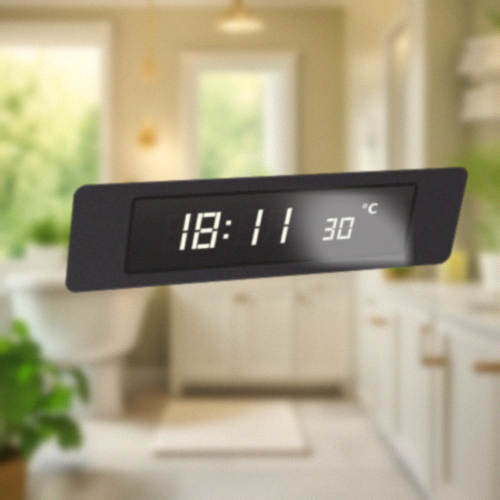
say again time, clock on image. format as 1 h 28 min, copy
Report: 18 h 11 min
